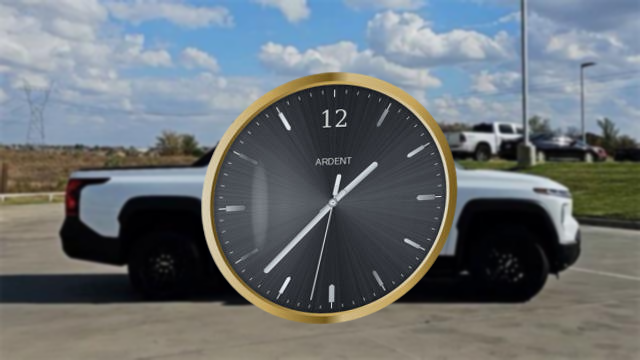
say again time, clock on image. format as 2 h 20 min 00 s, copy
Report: 1 h 37 min 32 s
